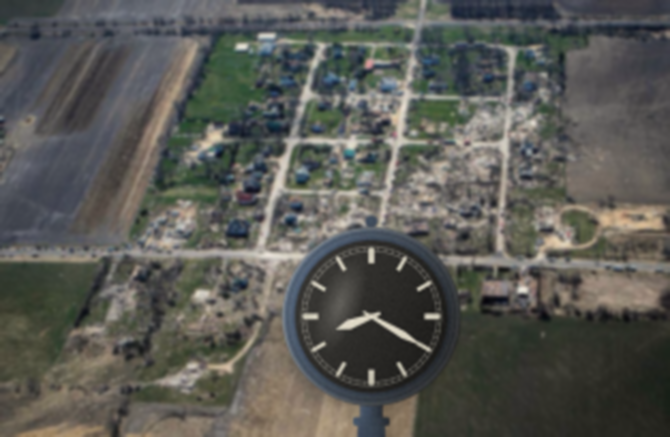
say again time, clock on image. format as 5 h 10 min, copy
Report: 8 h 20 min
